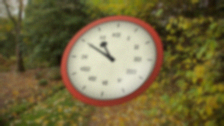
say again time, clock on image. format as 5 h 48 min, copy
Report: 10 h 50 min
